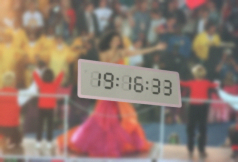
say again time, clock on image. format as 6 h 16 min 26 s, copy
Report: 19 h 16 min 33 s
